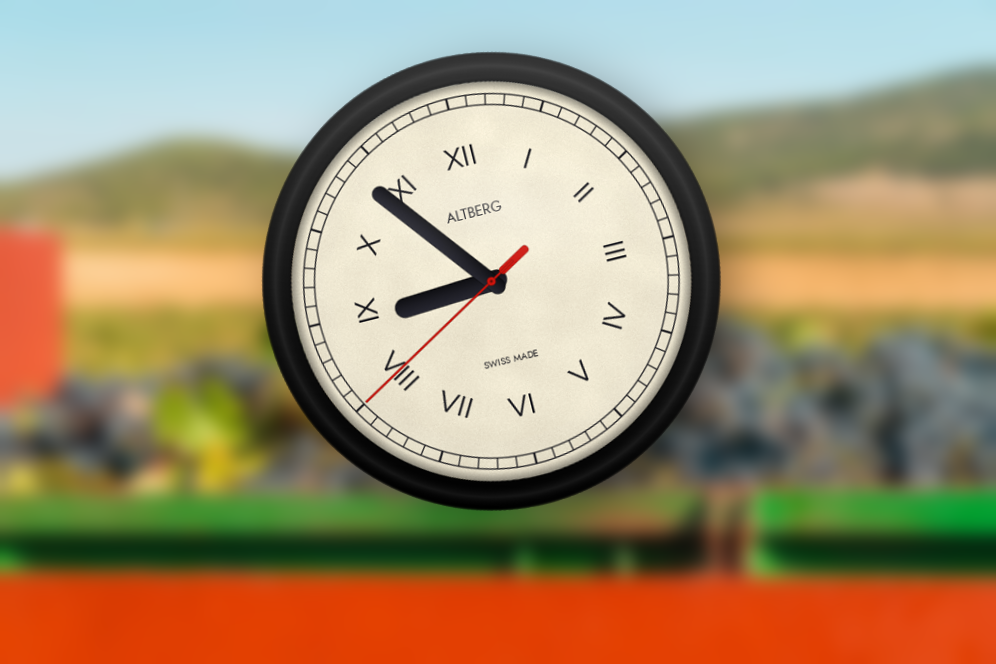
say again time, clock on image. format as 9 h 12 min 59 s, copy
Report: 8 h 53 min 40 s
